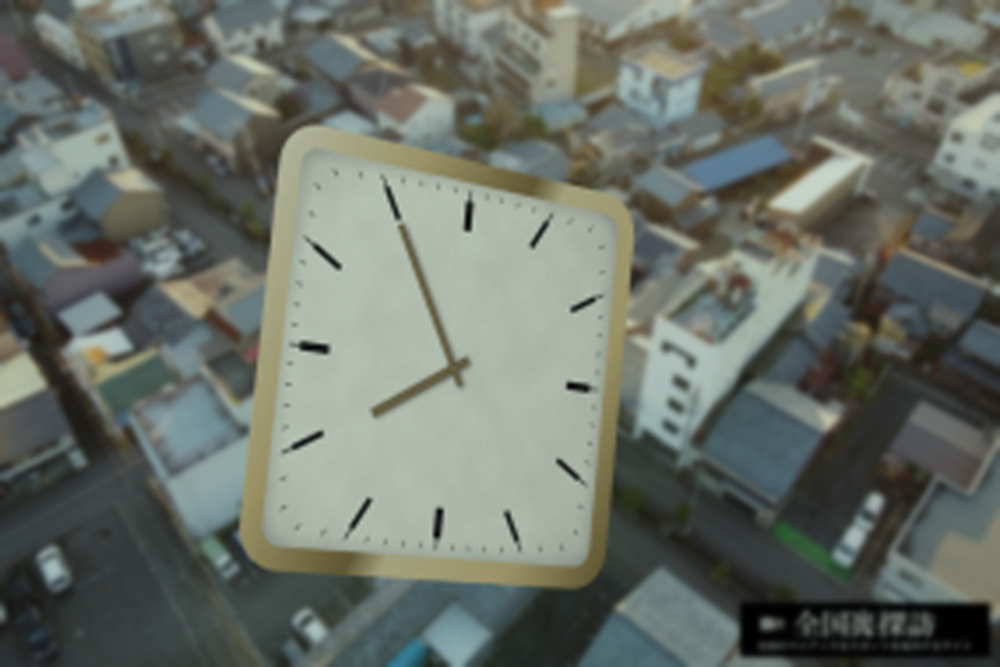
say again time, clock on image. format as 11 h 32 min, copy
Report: 7 h 55 min
